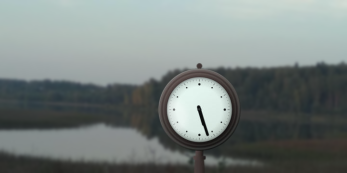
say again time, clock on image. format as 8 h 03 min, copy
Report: 5 h 27 min
